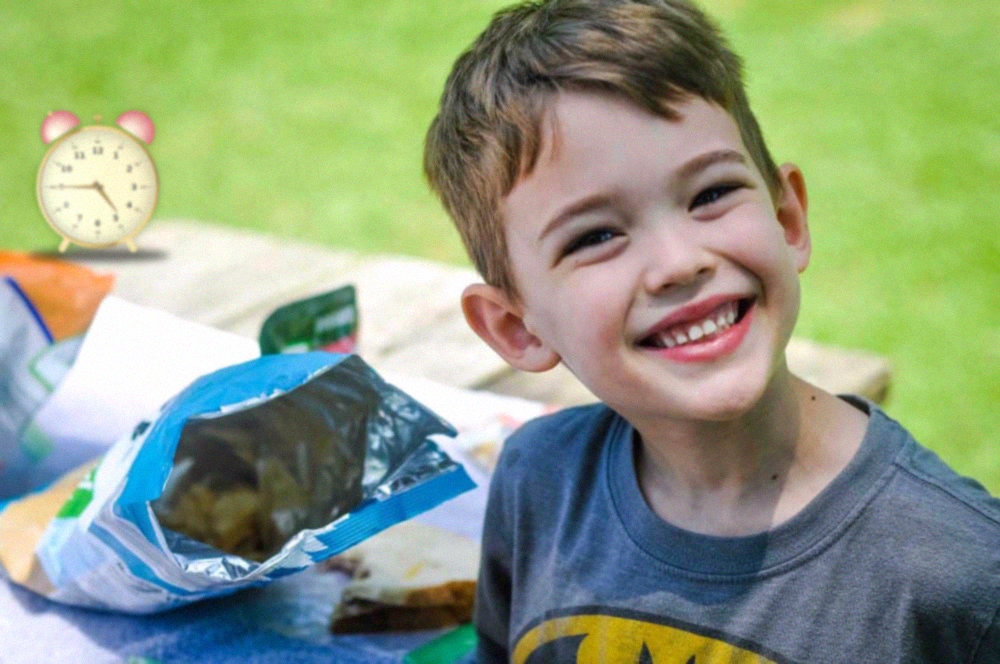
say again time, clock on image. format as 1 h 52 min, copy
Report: 4 h 45 min
